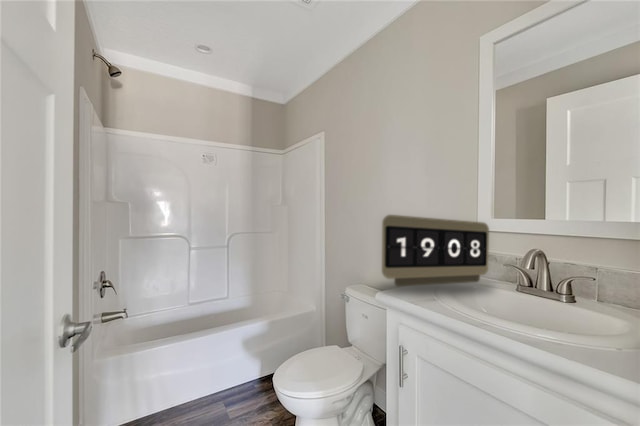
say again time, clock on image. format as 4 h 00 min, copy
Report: 19 h 08 min
